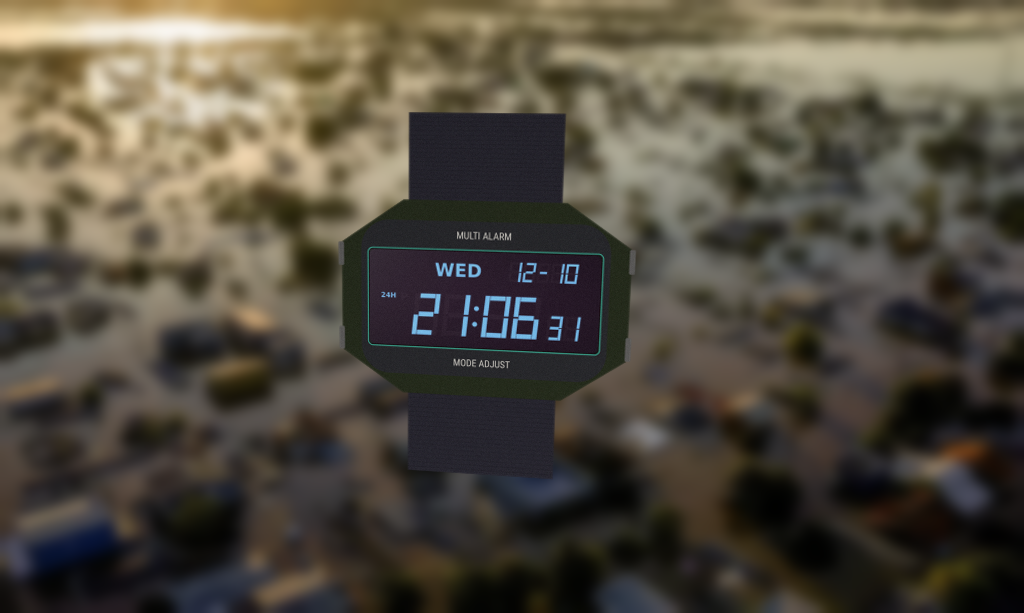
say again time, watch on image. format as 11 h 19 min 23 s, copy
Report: 21 h 06 min 31 s
